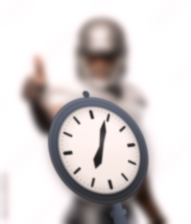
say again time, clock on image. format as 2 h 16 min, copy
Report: 7 h 04 min
